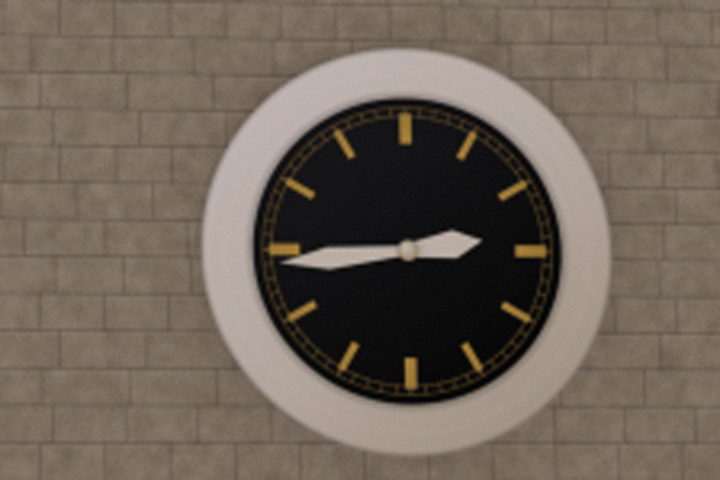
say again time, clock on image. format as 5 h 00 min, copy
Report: 2 h 44 min
